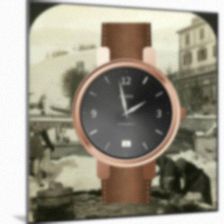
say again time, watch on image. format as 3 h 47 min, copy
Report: 1 h 58 min
